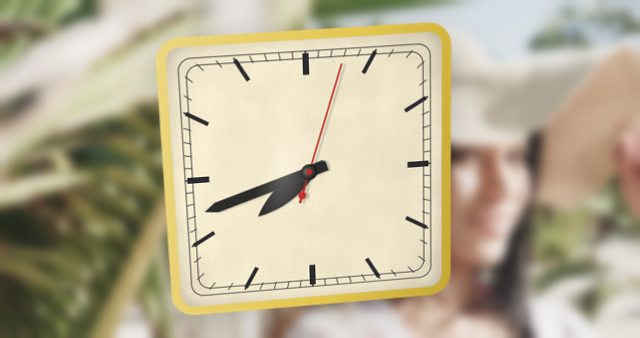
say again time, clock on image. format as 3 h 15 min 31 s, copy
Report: 7 h 42 min 03 s
